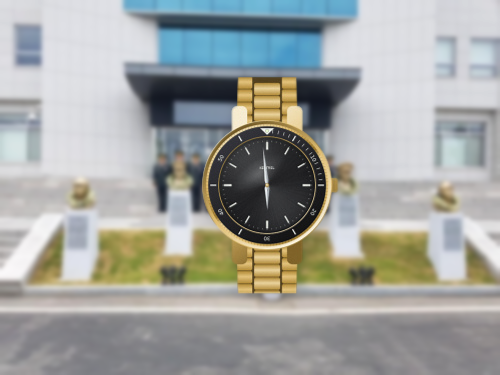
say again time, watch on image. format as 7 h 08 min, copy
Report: 5 h 59 min
